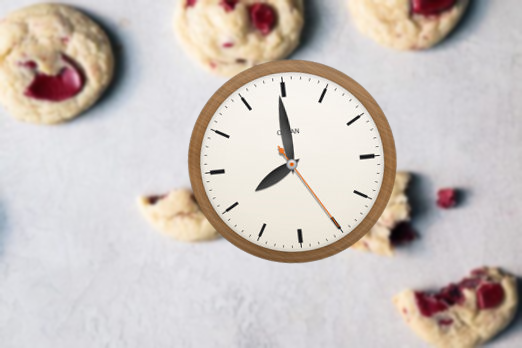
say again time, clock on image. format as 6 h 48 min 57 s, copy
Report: 7 h 59 min 25 s
